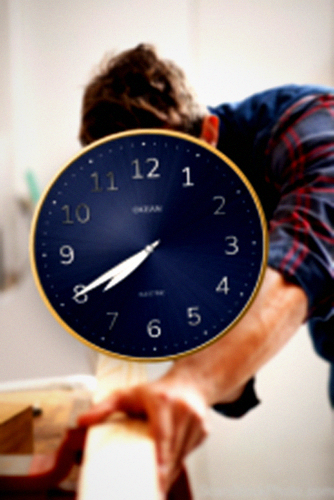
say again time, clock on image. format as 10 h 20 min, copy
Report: 7 h 40 min
